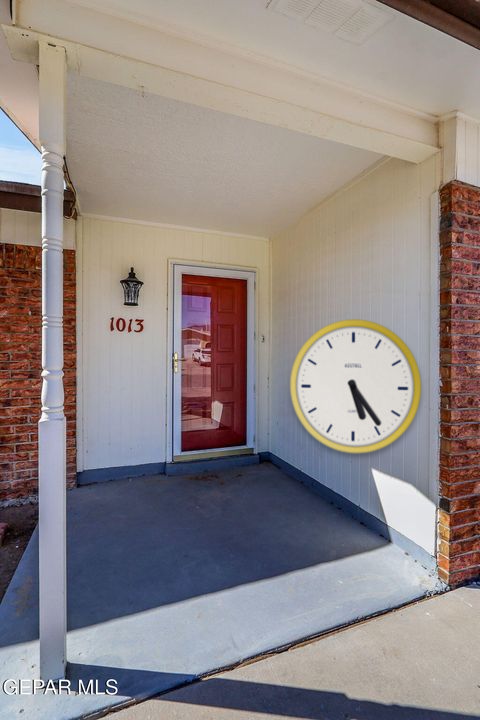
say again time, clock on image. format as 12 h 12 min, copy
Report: 5 h 24 min
